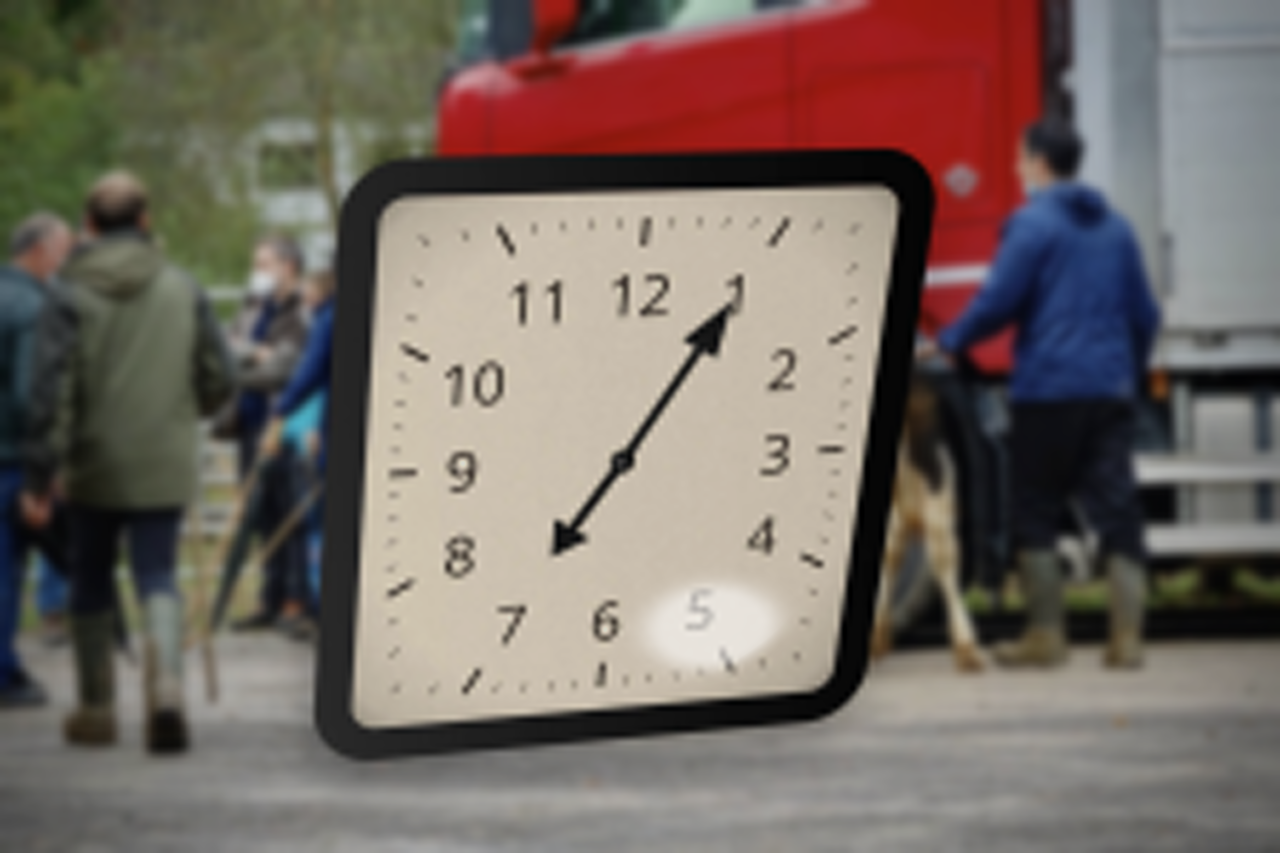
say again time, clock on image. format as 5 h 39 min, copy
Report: 7 h 05 min
